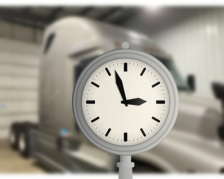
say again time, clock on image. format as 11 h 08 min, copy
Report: 2 h 57 min
